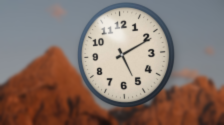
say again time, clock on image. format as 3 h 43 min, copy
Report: 5 h 11 min
